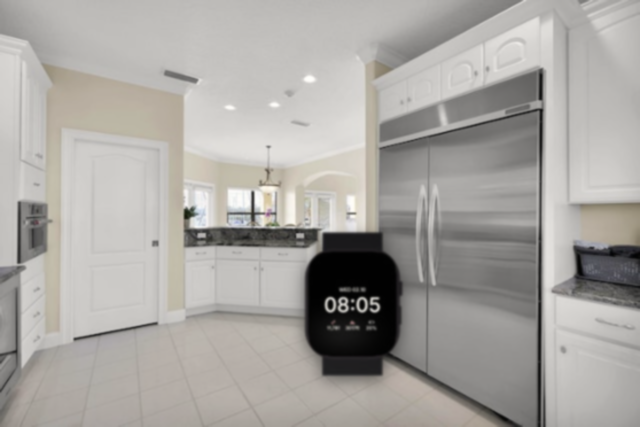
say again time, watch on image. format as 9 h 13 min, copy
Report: 8 h 05 min
